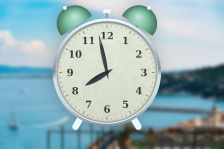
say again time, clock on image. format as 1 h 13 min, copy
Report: 7 h 58 min
